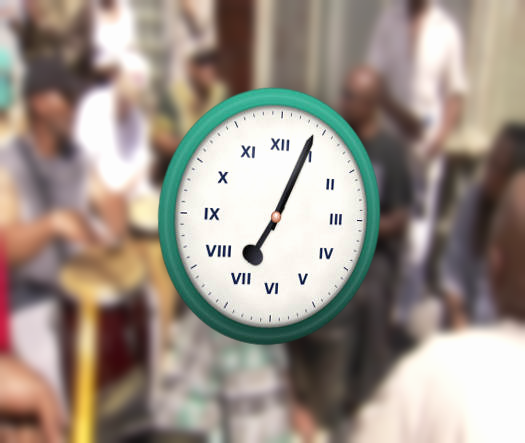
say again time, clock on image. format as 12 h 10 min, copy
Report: 7 h 04 min
